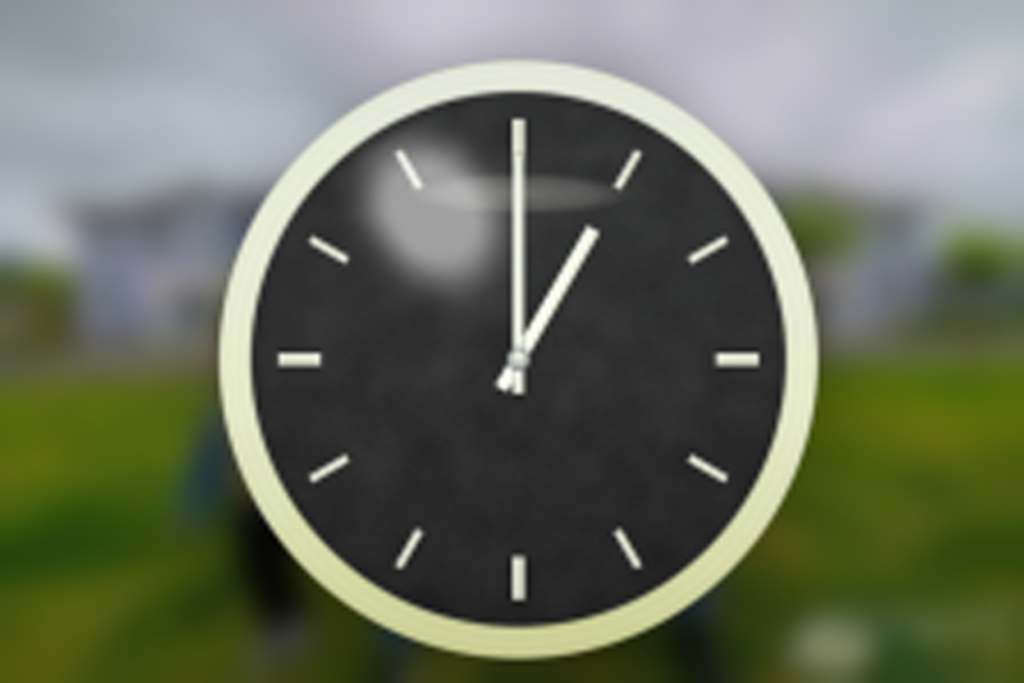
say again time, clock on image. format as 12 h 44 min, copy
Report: 1 h 00 min
